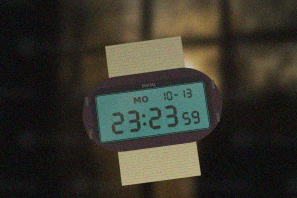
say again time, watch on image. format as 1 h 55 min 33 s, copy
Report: 23 h 23 min 59 s
